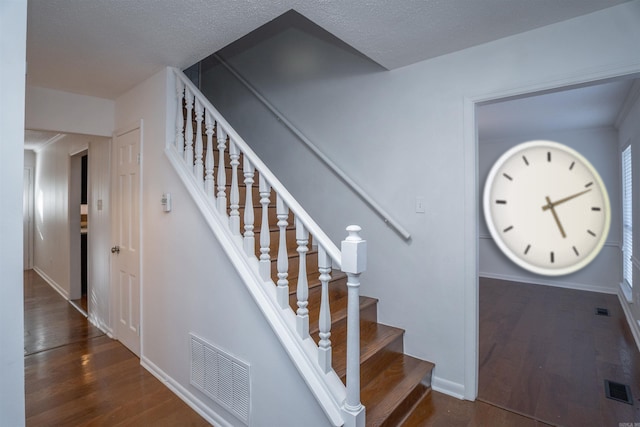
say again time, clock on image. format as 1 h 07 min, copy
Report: 5 h 11 min
